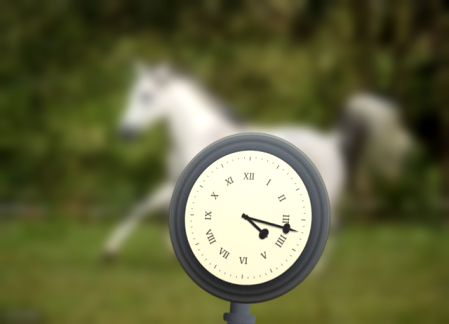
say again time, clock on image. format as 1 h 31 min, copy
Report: 4 h 17 min
